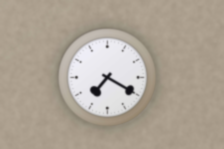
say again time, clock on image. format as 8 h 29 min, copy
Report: 7 h 20 min
